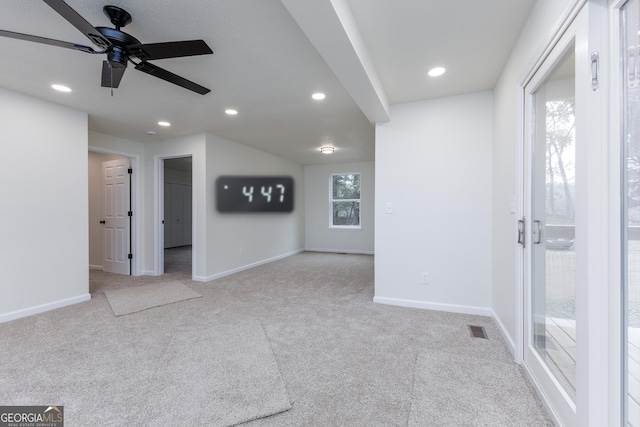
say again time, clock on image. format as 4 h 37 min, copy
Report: 4 h 47 min
